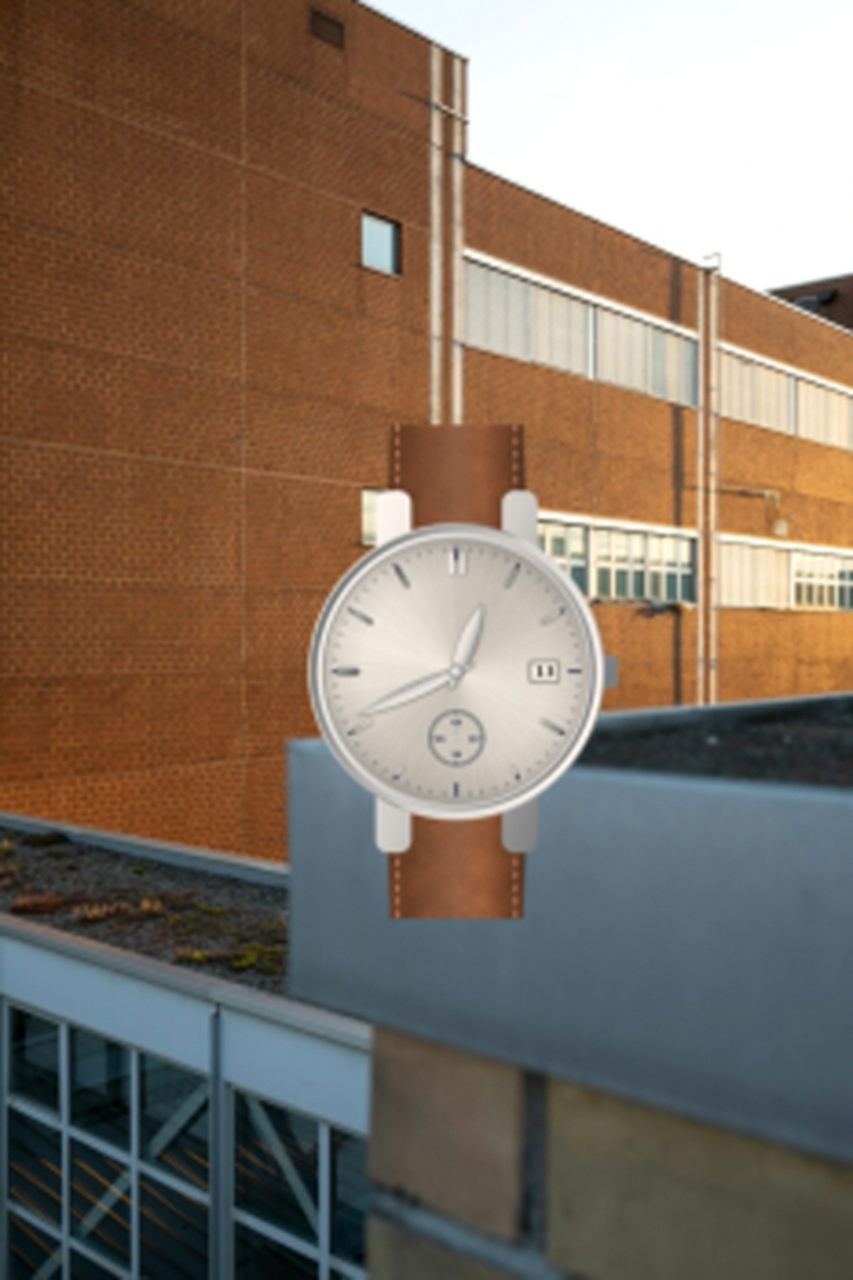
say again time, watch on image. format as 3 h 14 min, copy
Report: 12 h 41 min
